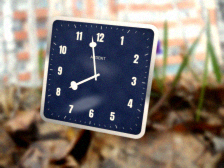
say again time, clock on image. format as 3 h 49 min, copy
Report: 7 h 58 min
